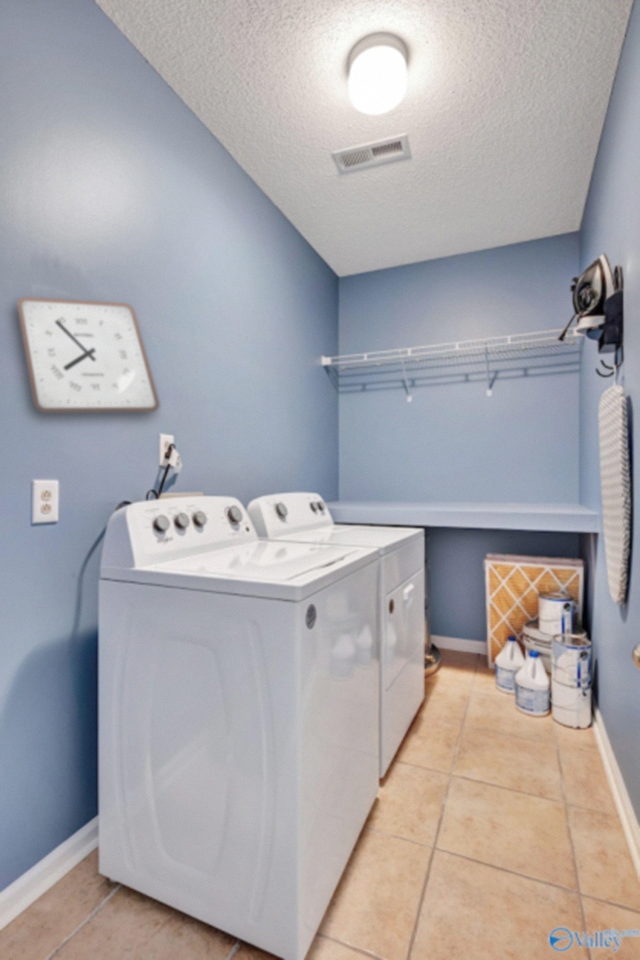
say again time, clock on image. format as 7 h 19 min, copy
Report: 7 h 54 min
